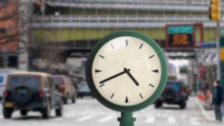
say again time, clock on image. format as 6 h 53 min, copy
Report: 4 h 41 min
